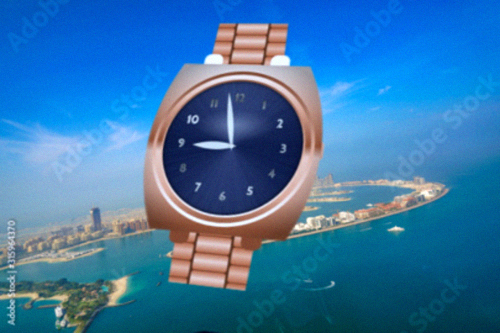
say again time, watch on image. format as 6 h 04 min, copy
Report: 8 h 58 min
